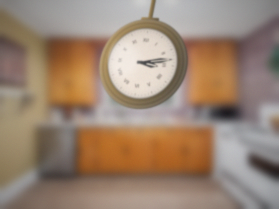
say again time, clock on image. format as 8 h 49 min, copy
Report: 3 h 13 min
